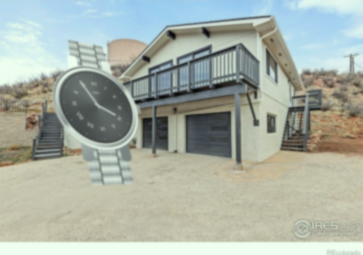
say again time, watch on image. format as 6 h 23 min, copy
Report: 3 h 55 min
